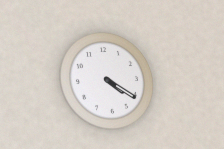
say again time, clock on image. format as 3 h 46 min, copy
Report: 4 h 21 min
